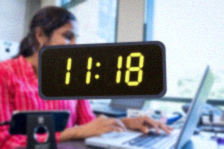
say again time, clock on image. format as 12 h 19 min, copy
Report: 11 h 18 min
